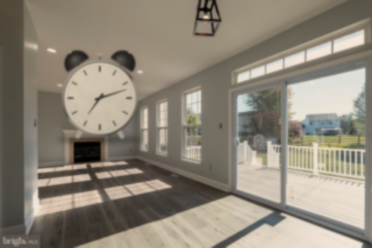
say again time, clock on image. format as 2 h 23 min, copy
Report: 7 h 12 min
